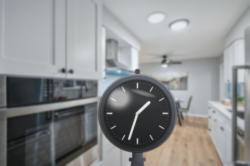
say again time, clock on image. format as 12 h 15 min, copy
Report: 1 h 33 min
